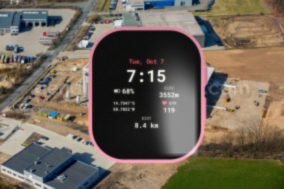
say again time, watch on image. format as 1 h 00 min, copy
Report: 7 h 15 min
